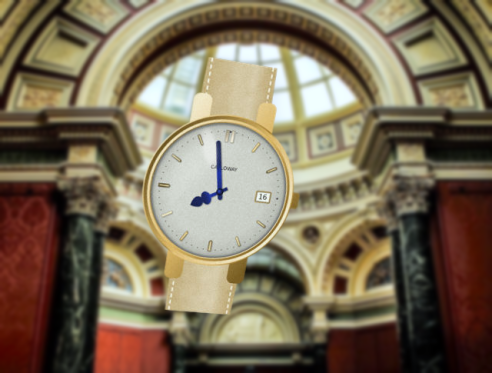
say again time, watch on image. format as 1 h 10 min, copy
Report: 7 h 58 min
